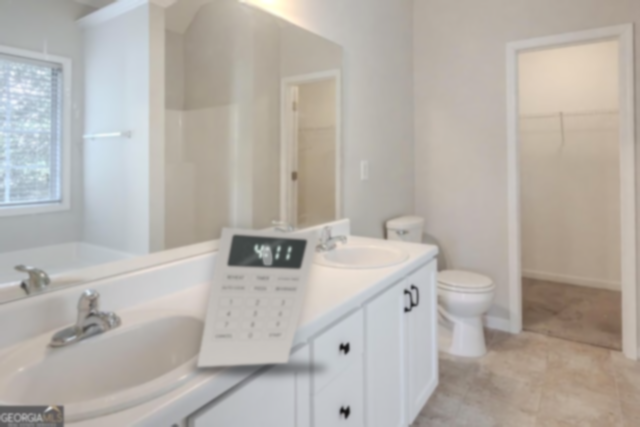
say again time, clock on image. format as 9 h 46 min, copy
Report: 4 h 11 min
